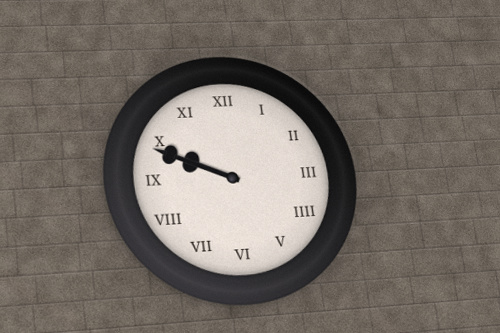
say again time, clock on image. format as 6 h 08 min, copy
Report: 9 h 49 min
